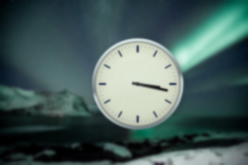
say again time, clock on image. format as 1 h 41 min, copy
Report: 3 h 17 min
